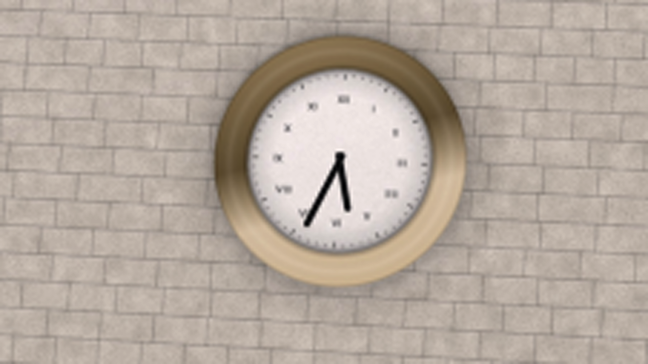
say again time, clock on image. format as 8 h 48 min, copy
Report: 5 h 34 min
